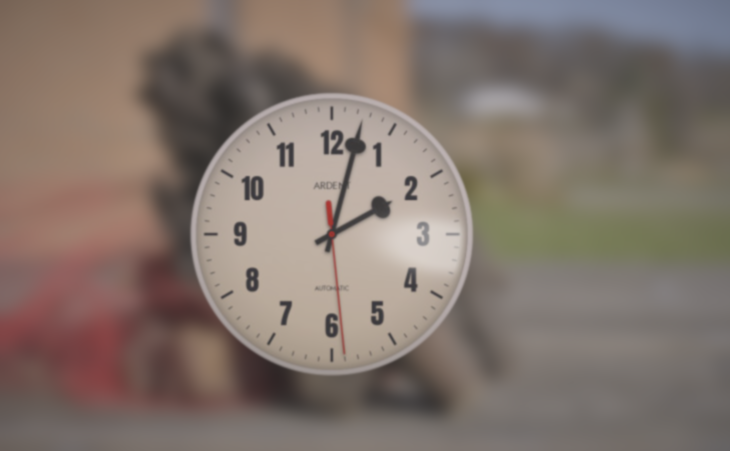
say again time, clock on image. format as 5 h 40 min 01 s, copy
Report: 2 h 02 min 29 s
